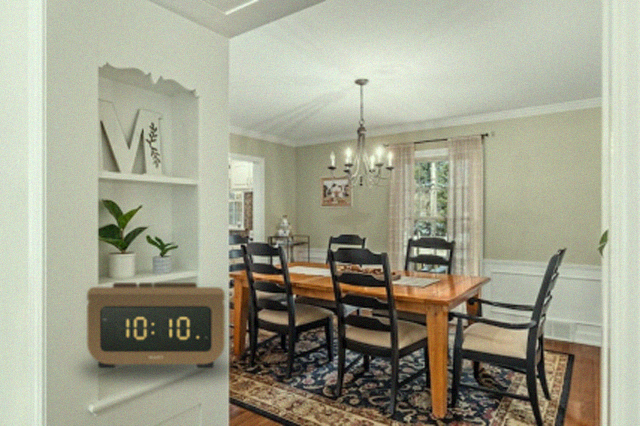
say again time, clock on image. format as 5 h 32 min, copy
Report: 10 h 10 min
